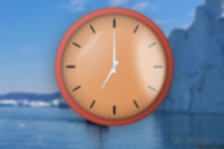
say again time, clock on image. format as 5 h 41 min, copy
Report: 7 h 00 min
